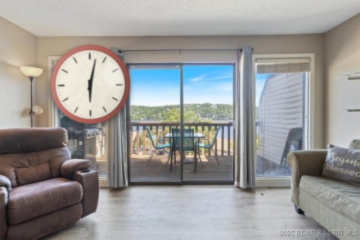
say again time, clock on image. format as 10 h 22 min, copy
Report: 6 h 02 min
